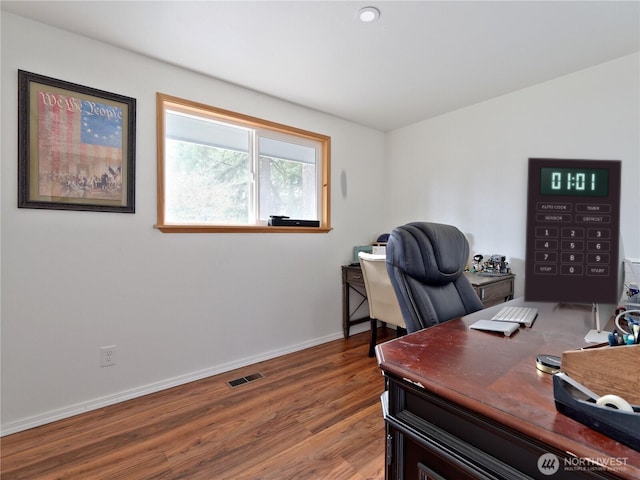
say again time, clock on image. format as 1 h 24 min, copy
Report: 1 h 01 min
